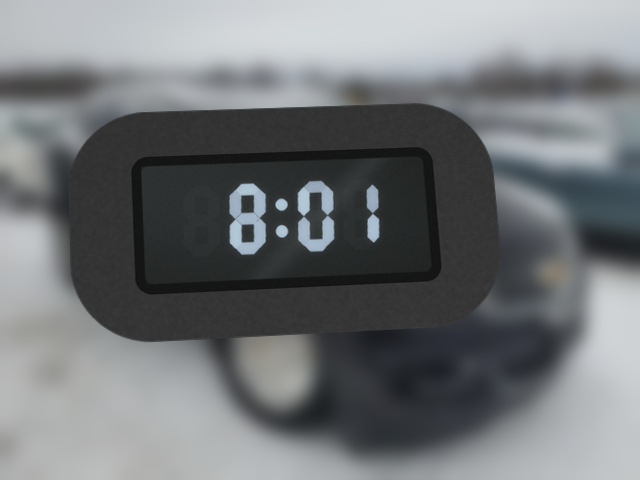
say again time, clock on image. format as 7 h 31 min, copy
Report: 8 h 01 min
